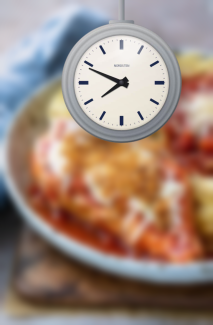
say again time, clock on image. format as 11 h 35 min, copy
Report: 7 h 49 min
